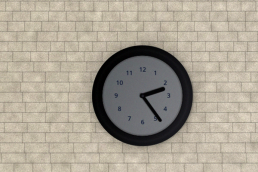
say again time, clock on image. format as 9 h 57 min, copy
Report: 2 h 24 min
